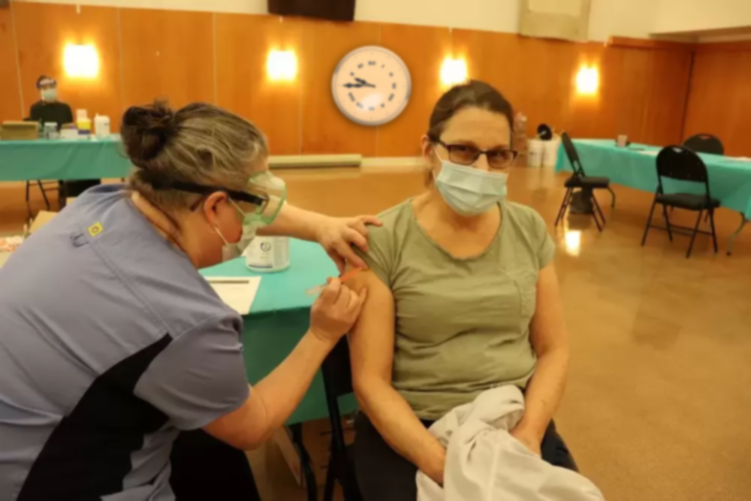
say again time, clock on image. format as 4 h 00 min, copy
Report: 9 h 45 min
